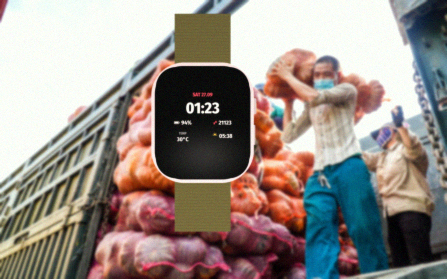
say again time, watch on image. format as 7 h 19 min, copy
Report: 1 h 23 min
